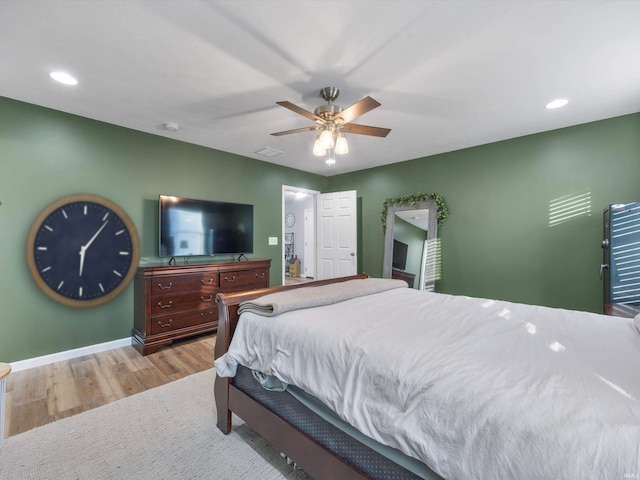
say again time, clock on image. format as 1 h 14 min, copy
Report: 6 h 06 min
